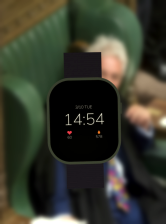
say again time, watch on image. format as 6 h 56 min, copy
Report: 14 h 54 min
